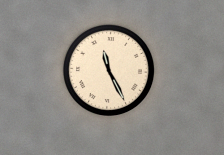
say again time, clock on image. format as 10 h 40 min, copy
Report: 11 h 25 min
